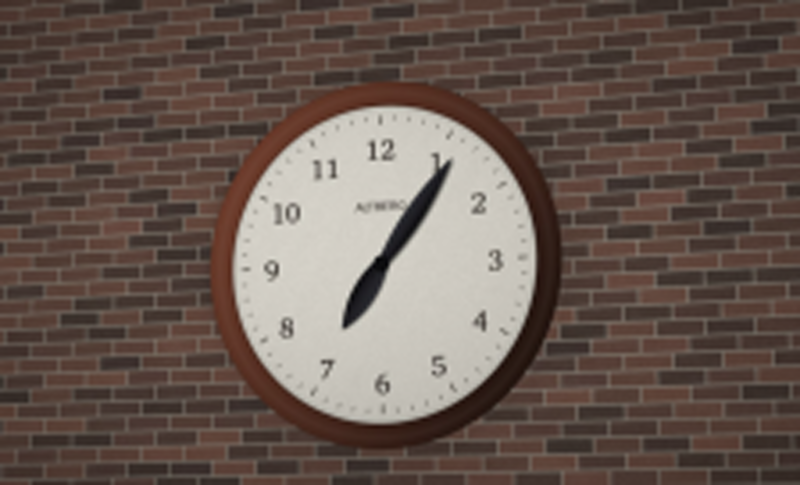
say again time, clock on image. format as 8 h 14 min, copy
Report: 7 h 06 min
